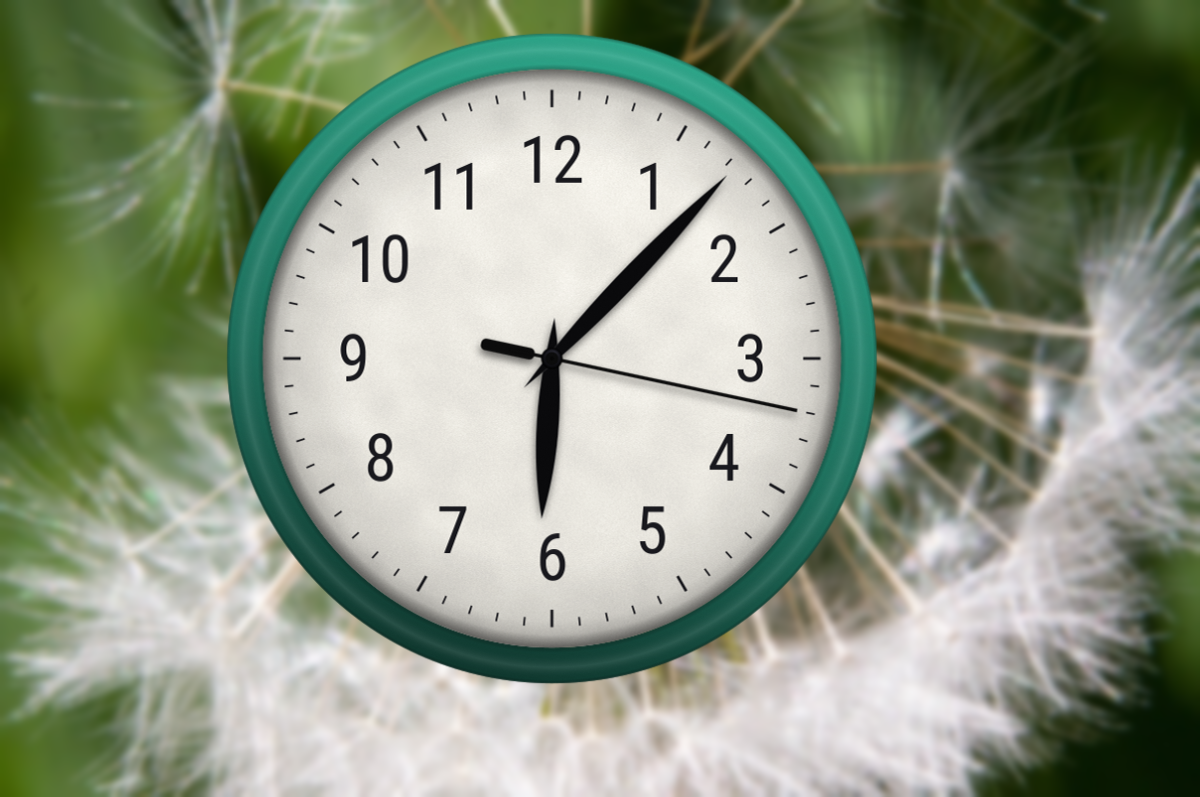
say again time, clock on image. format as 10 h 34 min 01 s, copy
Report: 6 h 07 min 17 s
